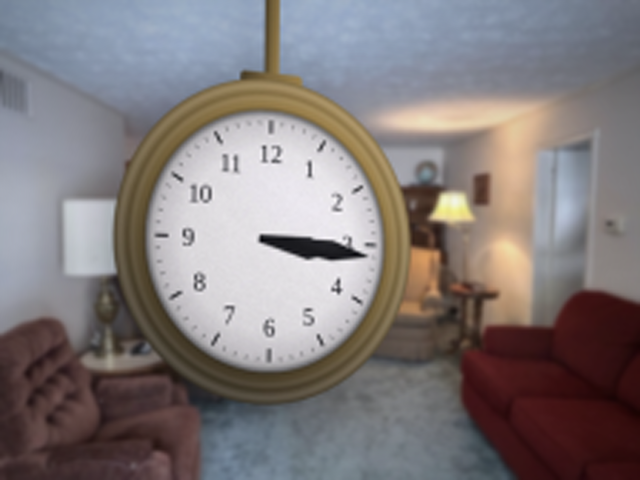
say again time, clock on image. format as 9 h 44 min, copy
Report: 3 h 16 min
